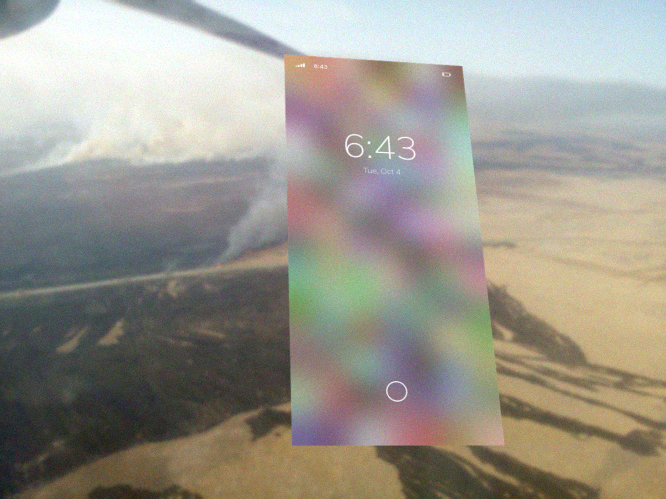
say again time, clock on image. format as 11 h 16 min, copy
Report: 6 h 43 min
